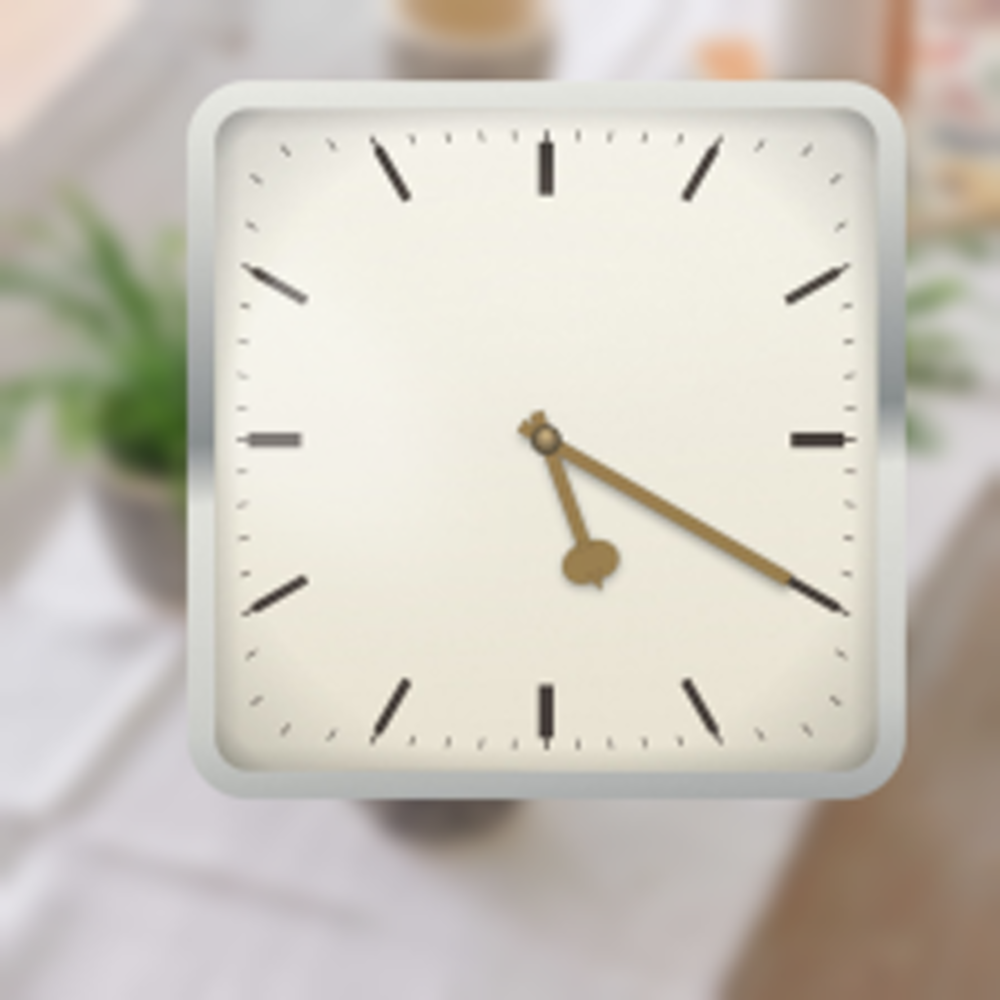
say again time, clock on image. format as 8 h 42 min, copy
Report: 5 h 20 min
